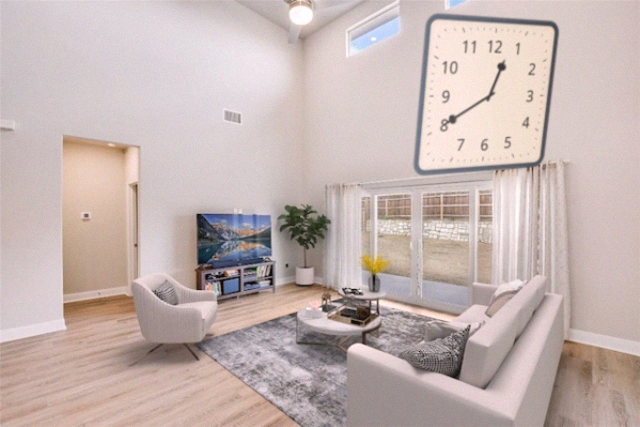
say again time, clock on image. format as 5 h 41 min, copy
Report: 12 h 40 min
